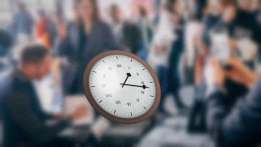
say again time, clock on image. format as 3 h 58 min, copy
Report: 1 h 17 min
